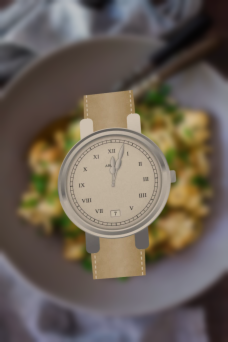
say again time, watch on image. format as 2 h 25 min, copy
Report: 12 h 03 min
